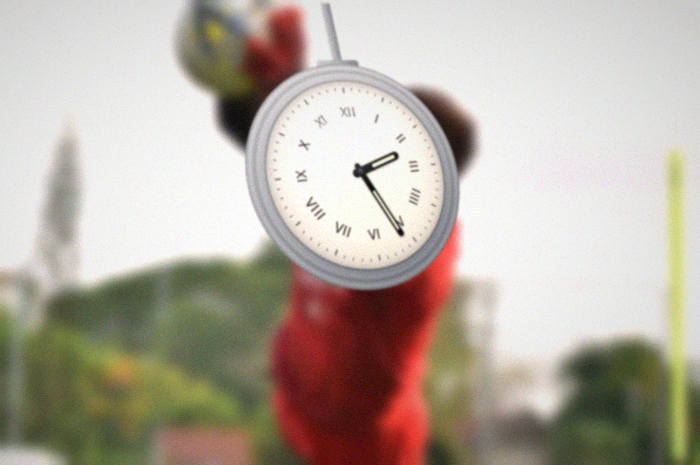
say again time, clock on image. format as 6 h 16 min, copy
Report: 2 h 26 min
